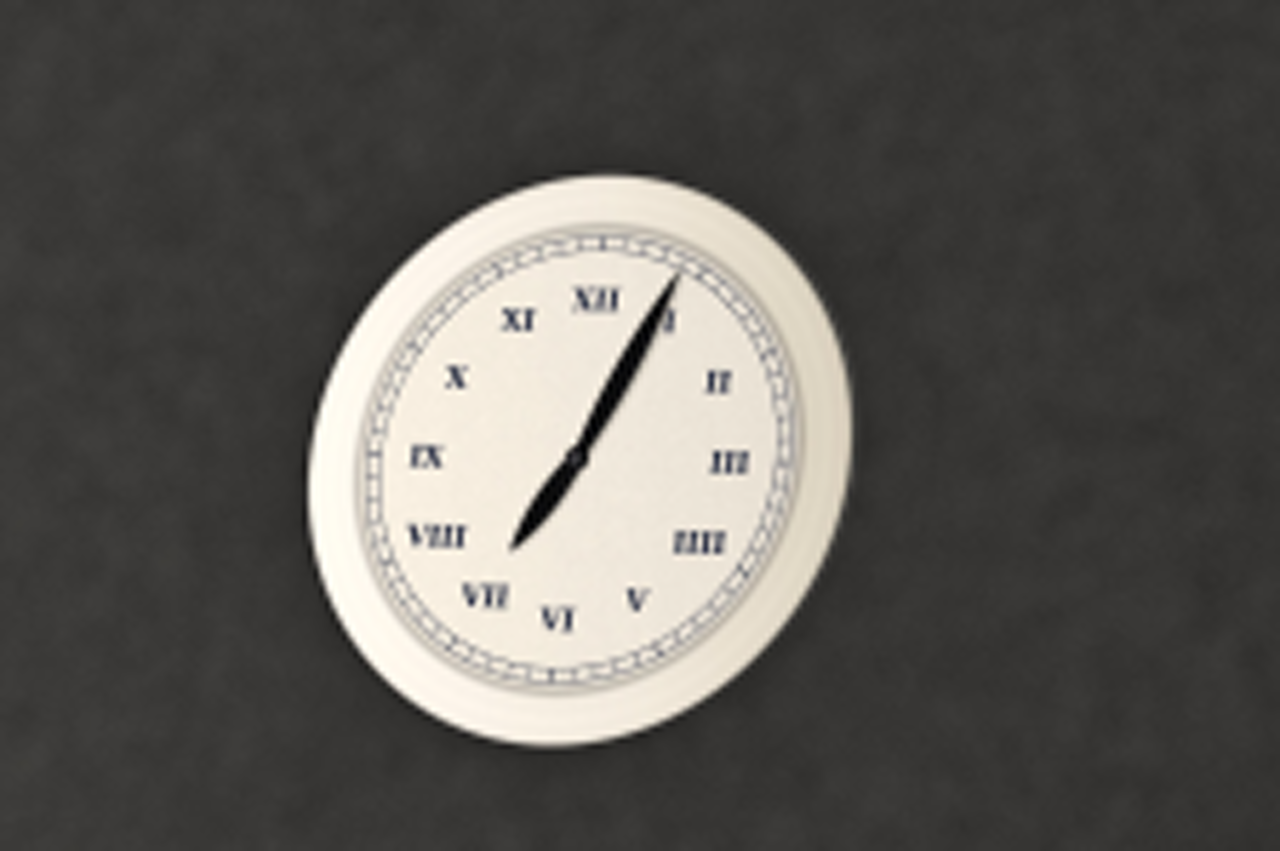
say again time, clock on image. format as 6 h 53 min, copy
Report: 7 h 04 min
